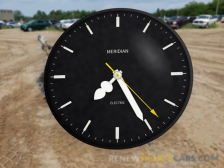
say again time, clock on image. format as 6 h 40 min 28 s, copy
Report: 7 h 25 min 23 s
